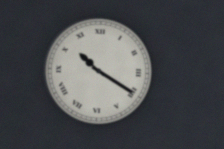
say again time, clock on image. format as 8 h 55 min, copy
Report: 10 h 20 min
